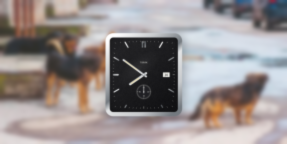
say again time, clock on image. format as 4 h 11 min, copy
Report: 7 h 51 min
